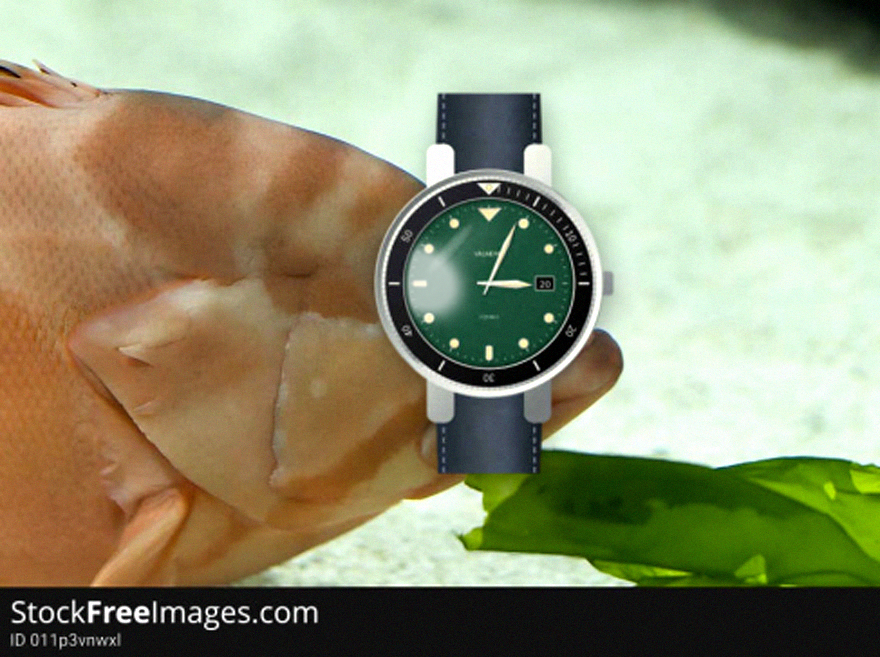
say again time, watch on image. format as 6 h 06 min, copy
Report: 3 h 04 min
